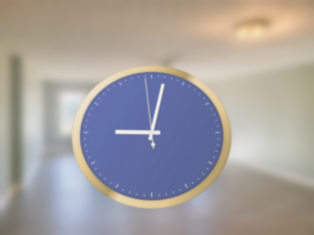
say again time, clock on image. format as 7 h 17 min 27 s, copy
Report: 9 h 01 min 59 s
